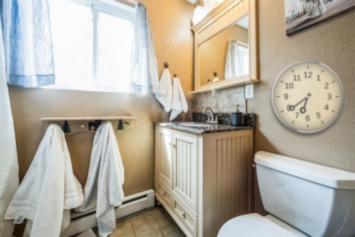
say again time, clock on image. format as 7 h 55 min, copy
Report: 6 h 39 min
